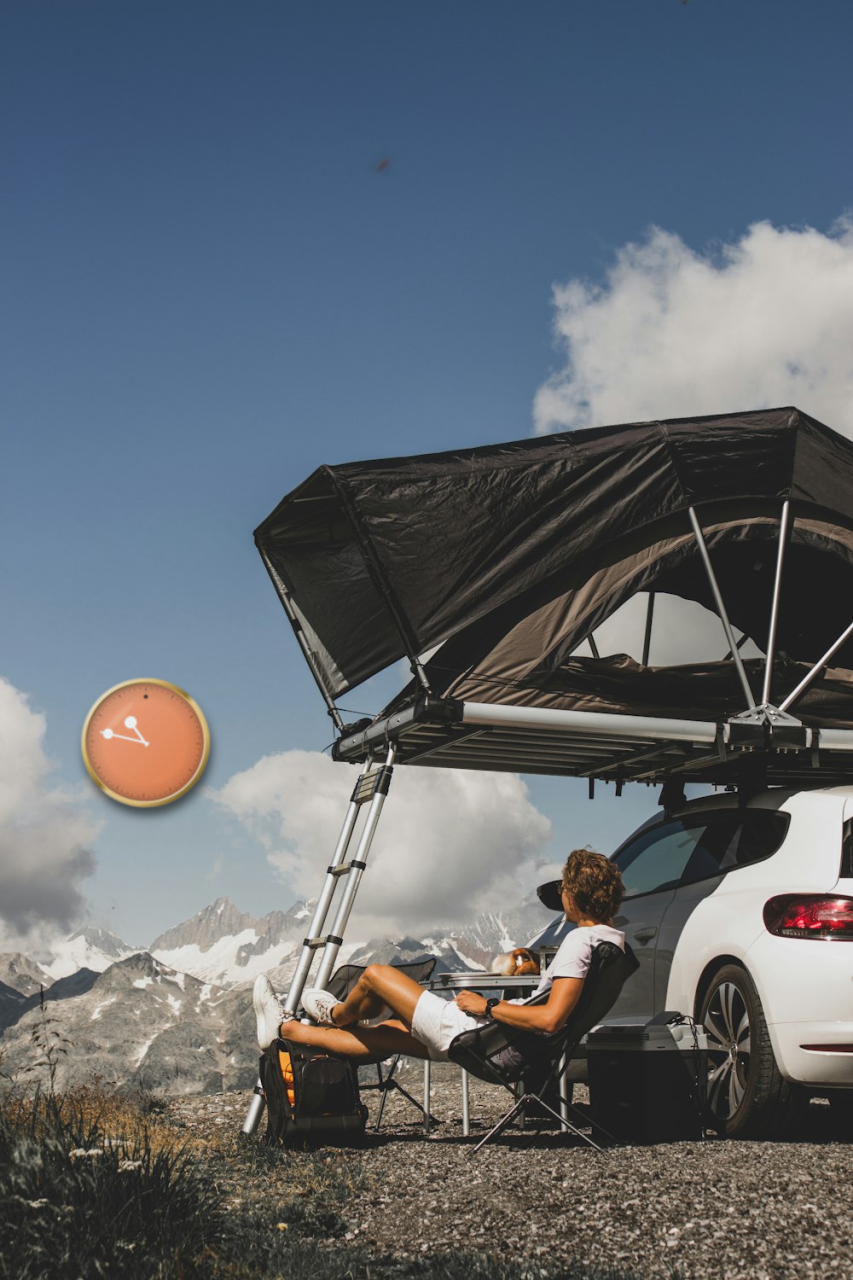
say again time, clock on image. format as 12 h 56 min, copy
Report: 10 h 47 min
